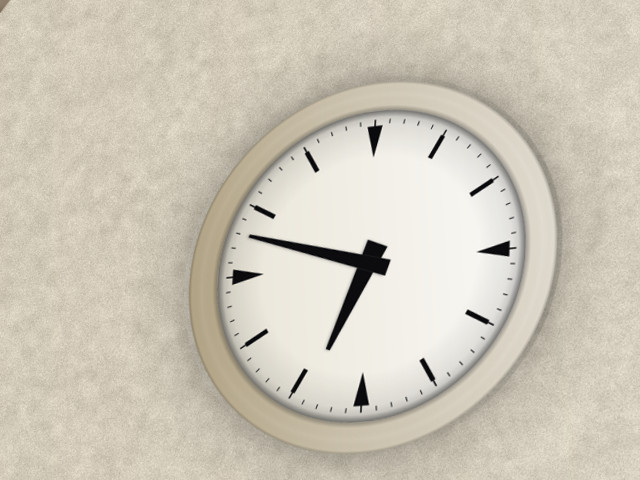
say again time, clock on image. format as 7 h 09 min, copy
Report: 6 h 48 min
